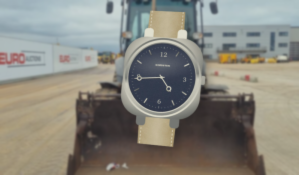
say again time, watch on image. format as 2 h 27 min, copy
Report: 4 h 44 min
